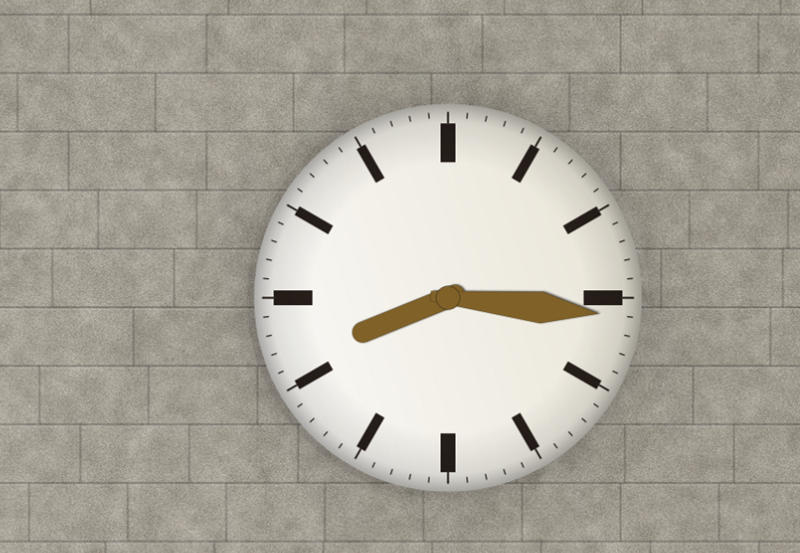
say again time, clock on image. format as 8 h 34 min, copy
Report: 8 h 16 min
